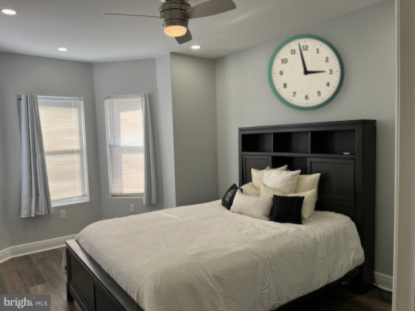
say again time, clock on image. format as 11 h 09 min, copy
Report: 2 h 58 min
